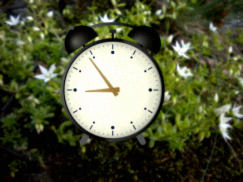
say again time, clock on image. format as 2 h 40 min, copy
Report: 8 h 54 min
